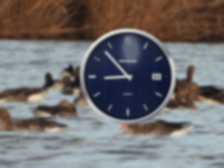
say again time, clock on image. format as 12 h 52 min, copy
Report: 8 h 53 min
